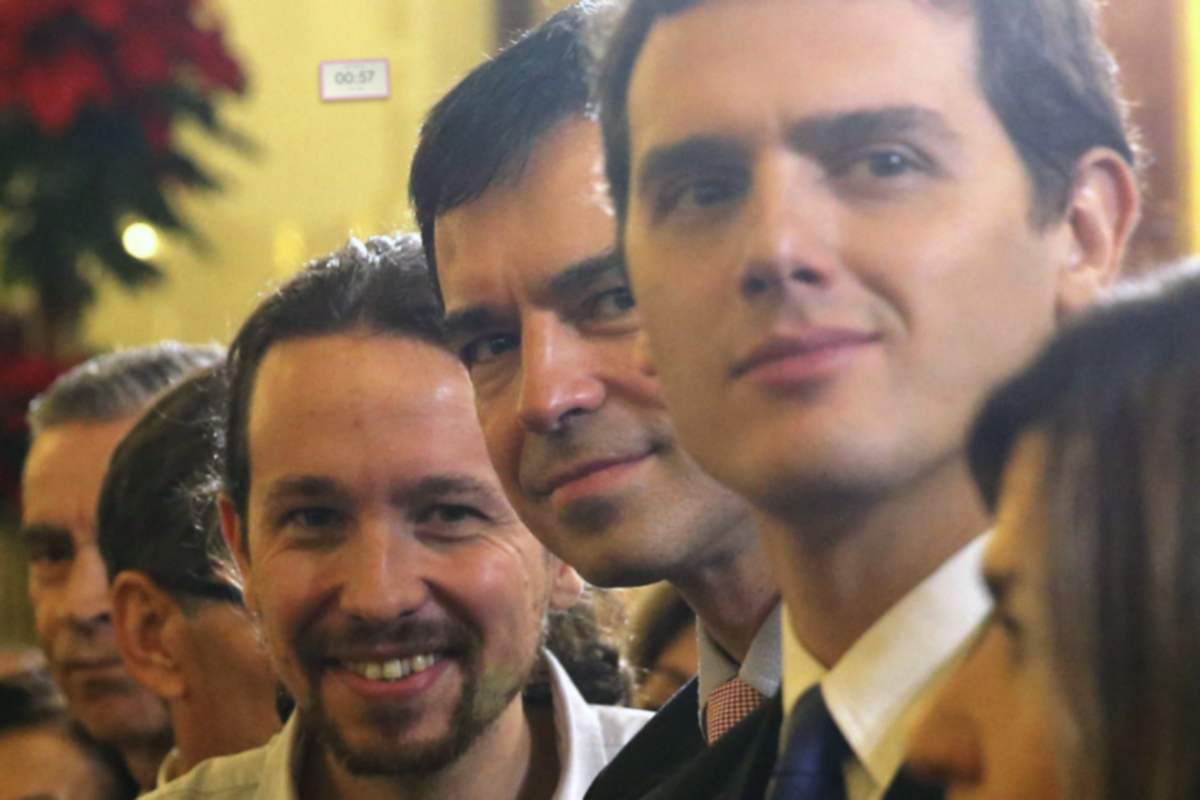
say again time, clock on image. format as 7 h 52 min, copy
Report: 0 h 57 min
